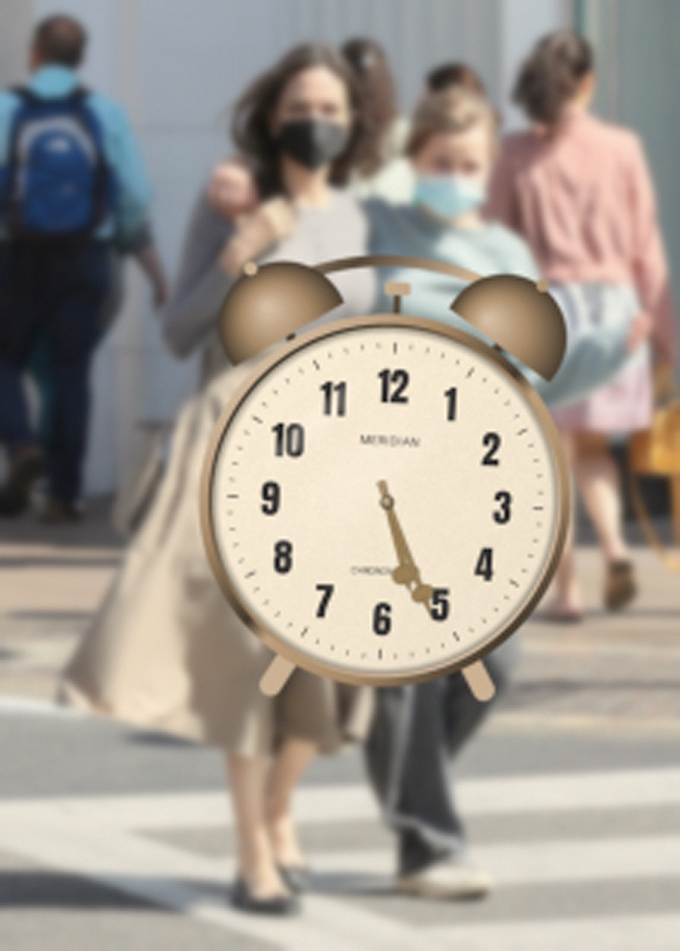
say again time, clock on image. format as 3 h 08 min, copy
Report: 5 h 26 min
